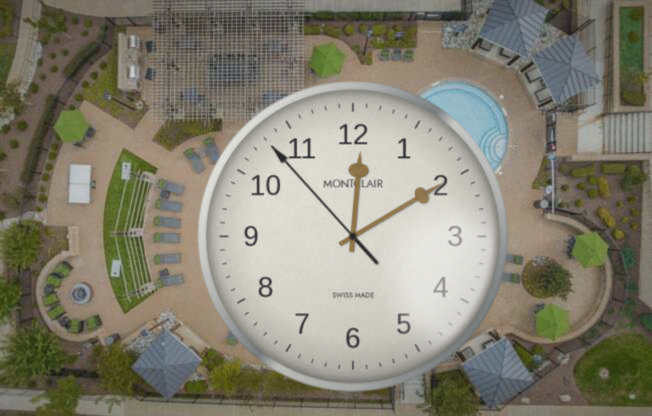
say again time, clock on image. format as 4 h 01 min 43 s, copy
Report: 12 h 09 min 53 s
